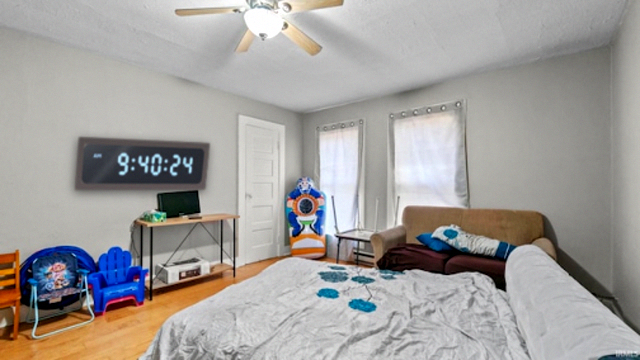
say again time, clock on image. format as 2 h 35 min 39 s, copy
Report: 9 h 40 min 24 s
